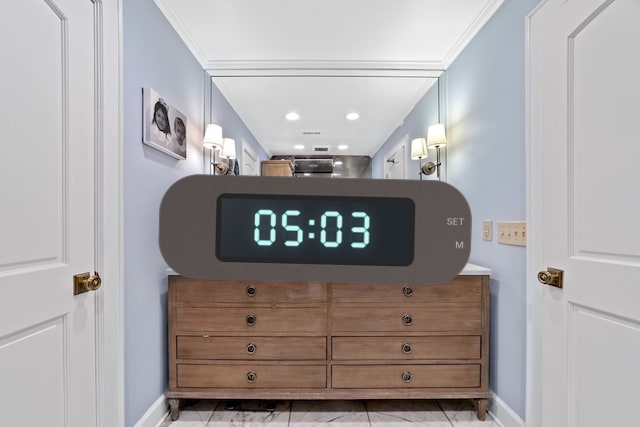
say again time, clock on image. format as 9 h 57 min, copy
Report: 5 h 03 min
